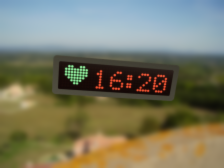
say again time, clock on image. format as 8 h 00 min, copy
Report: 16 h 20 min
